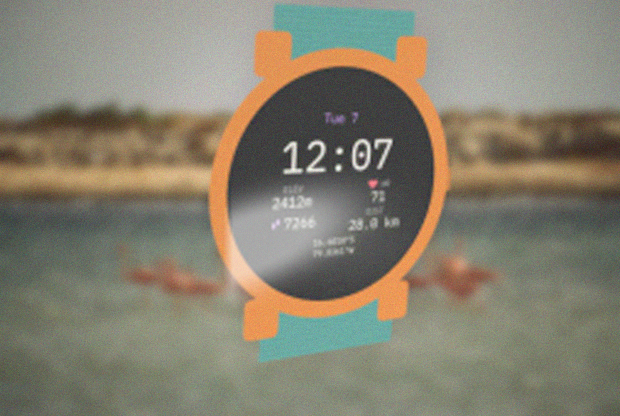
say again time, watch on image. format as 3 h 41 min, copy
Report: 12 h 07 min
